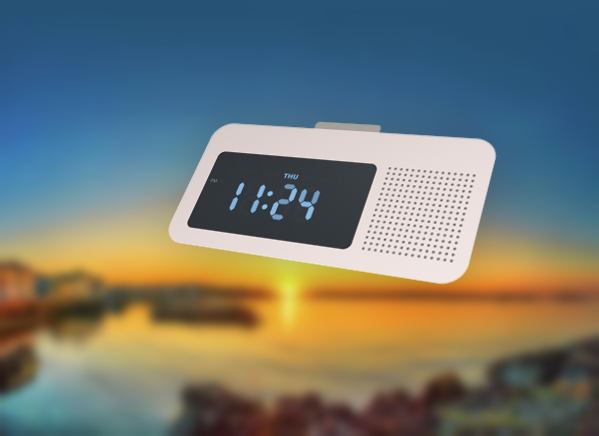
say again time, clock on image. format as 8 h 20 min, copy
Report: 11 h 24 min
